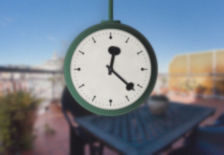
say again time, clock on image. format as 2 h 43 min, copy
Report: 12 h 22 min
